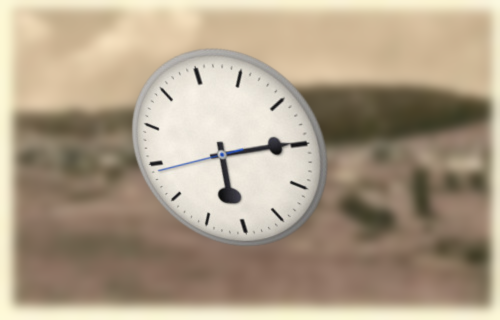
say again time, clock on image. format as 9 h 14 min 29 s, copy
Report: 6 h 14 min 44 s
